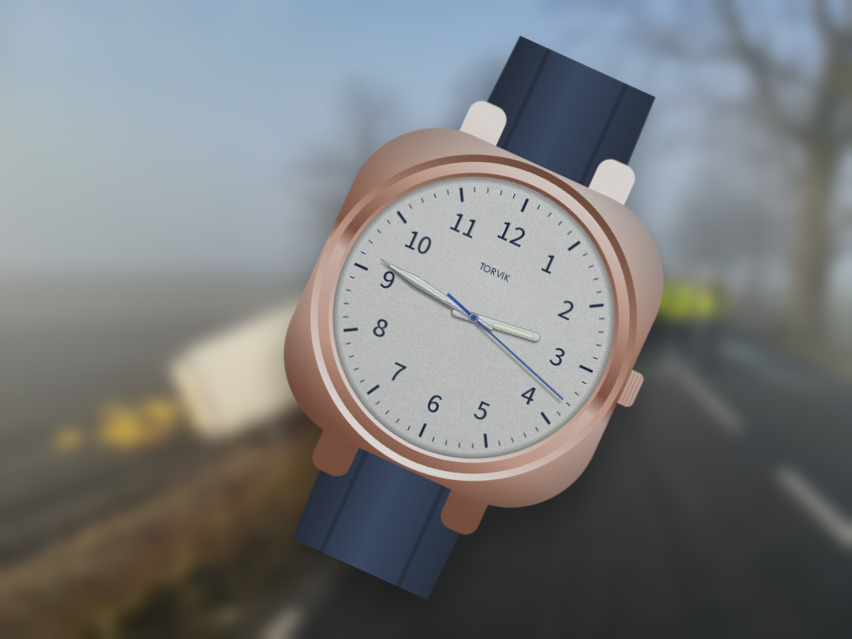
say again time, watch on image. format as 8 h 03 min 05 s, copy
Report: 2 h 46 min 18 s
